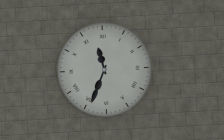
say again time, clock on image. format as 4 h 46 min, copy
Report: 11 h 34 min
